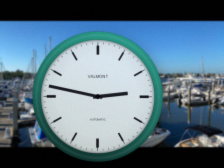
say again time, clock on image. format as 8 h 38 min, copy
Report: 2 h 47 min
